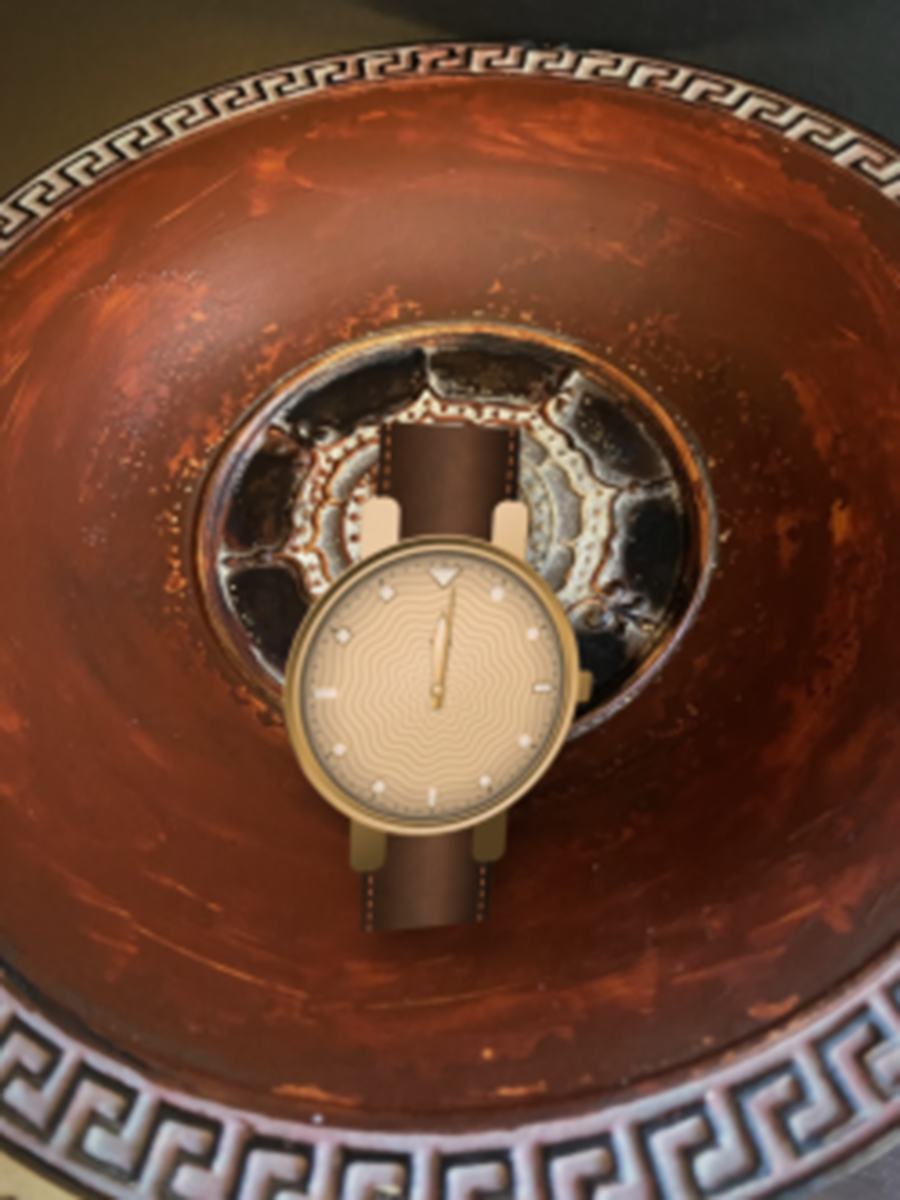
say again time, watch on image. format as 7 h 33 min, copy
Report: 12 h 01 min
